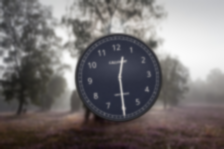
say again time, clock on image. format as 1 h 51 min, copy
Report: 12 h 30 min
